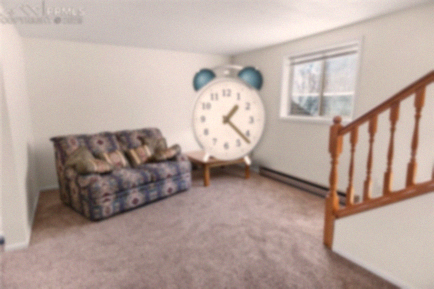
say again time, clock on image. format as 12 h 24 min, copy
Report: 1 h 22 min
